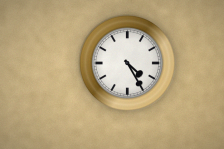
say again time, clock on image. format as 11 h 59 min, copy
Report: 4 h 25 min
